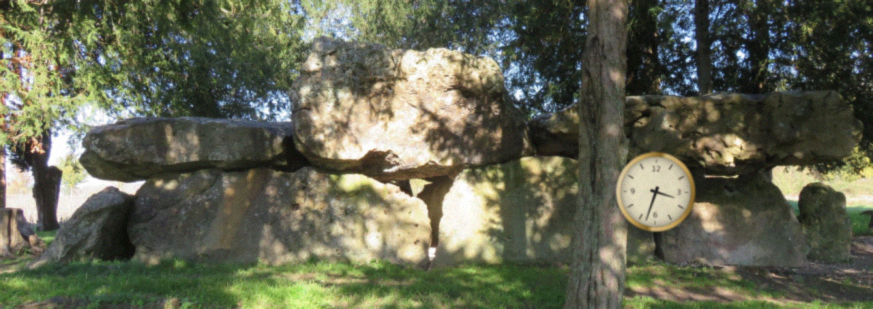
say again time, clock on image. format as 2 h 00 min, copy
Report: 3 h 33 min
